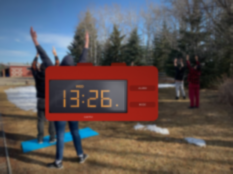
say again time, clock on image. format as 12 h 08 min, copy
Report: 13 h 26 min
